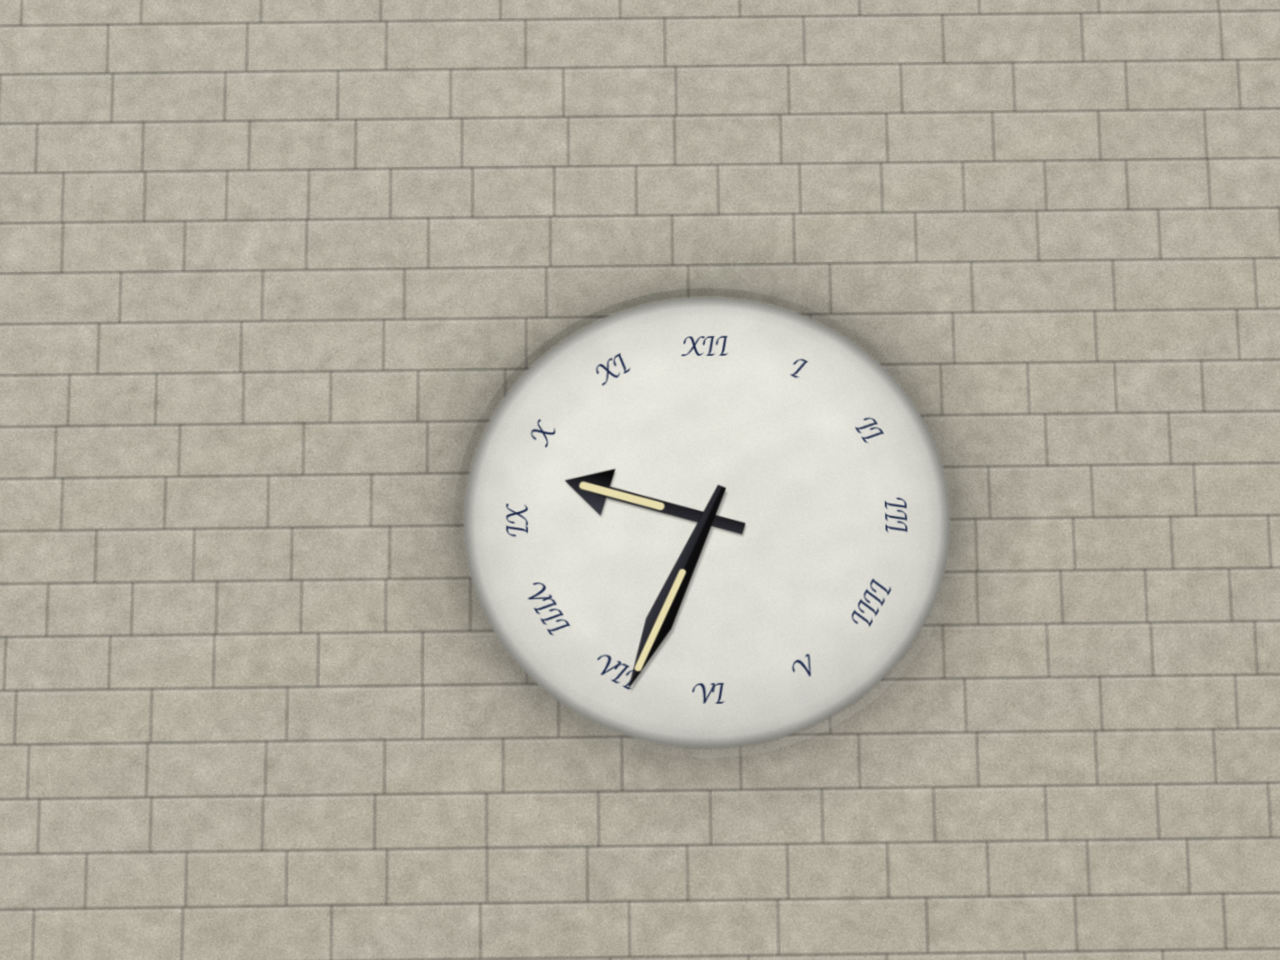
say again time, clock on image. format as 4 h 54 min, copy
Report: 9 h 34 min
